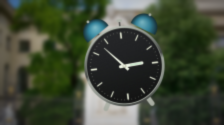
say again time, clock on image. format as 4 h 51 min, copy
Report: 2 h 53 min
